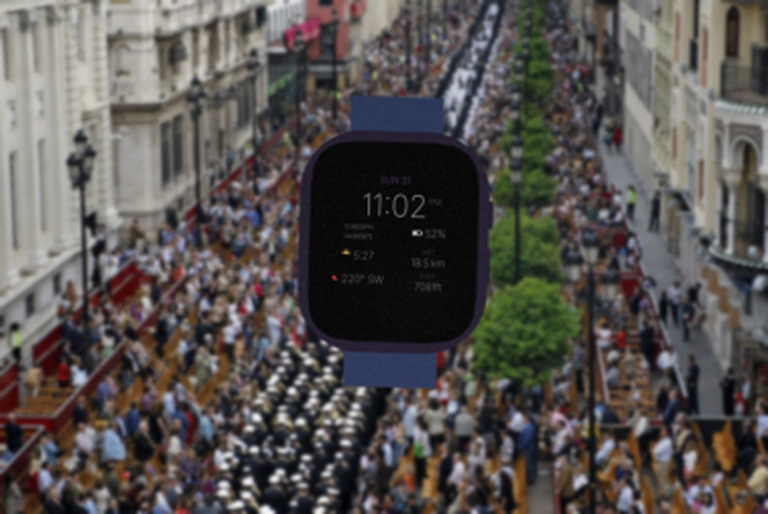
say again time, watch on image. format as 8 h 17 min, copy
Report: 11 h 02 min
